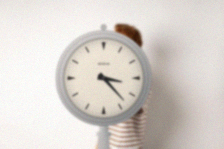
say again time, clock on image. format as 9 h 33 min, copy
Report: 3 h 23 min
